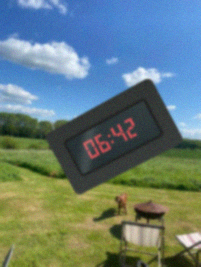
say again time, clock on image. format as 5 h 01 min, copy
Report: 6 h 42 min
